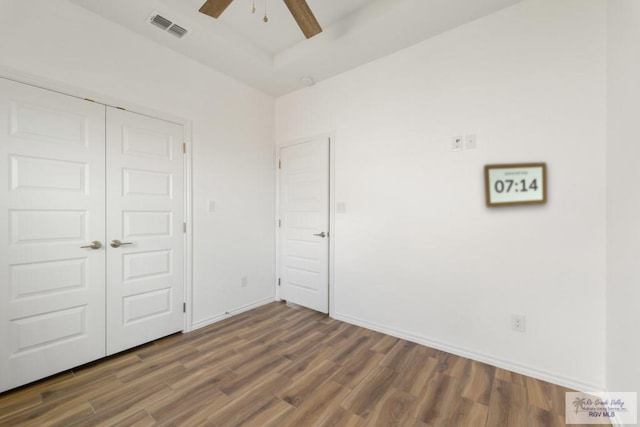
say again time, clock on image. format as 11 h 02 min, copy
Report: 7 h 14 min
